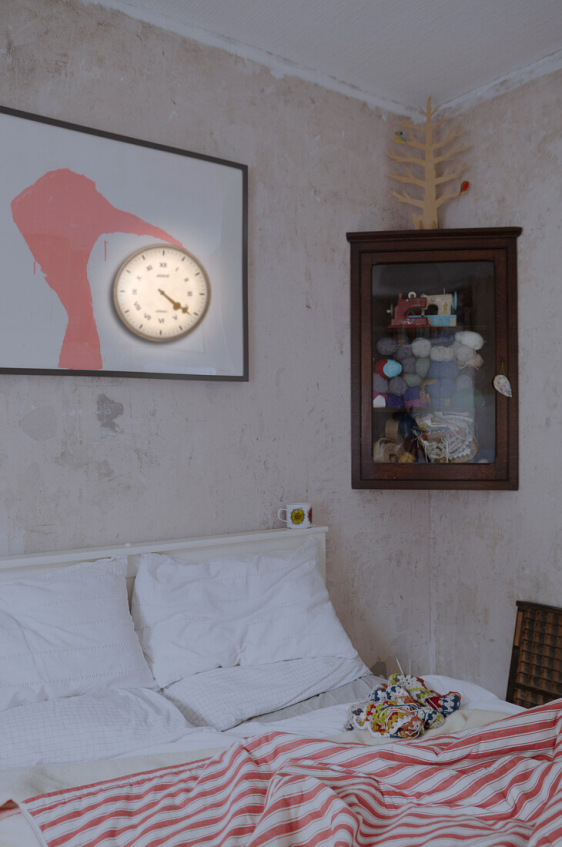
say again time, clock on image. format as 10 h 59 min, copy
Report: 4 h 21 min
